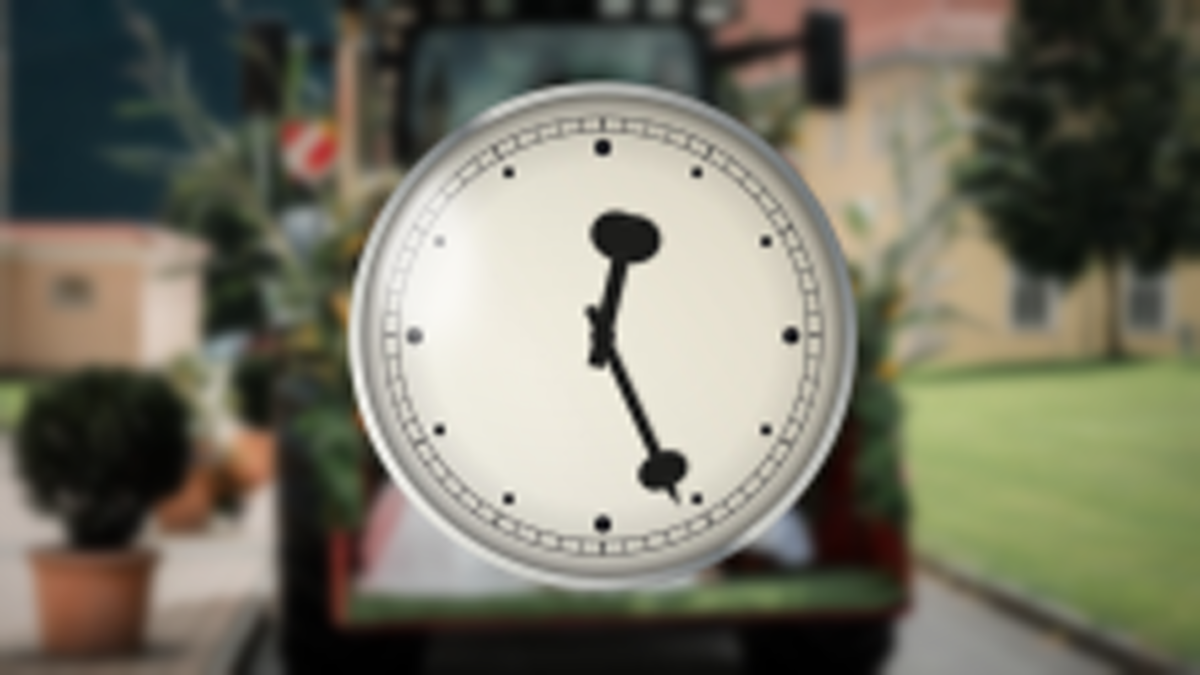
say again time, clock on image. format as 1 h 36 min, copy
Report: 12 h 26 min
